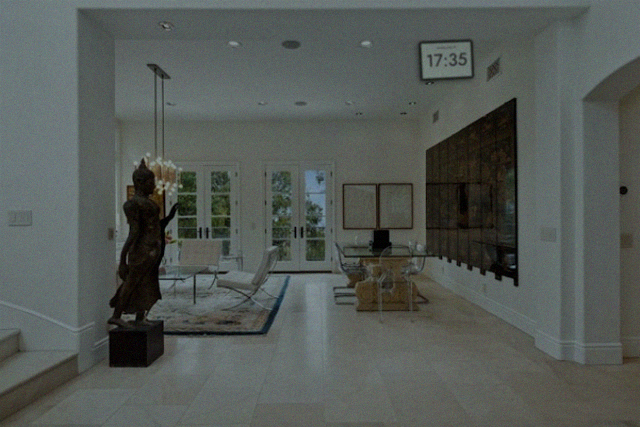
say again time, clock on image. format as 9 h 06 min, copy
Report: 17 h 35 min
